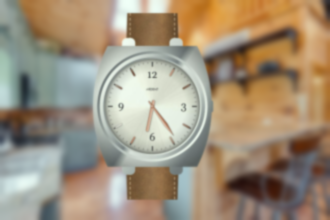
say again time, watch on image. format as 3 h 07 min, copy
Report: 6 h 24 min
